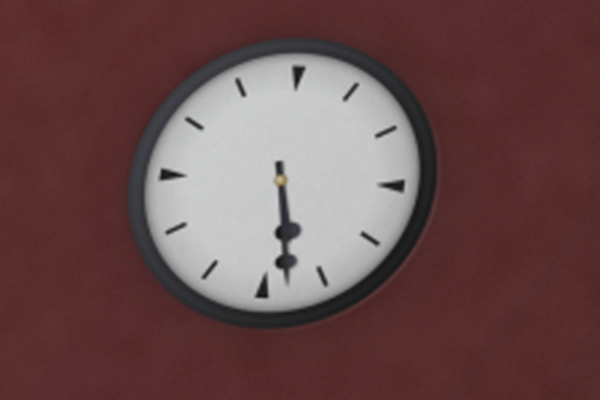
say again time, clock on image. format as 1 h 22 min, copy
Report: 5 h 28 min
